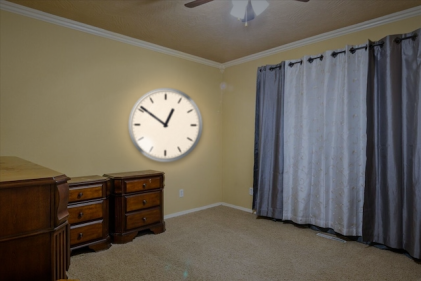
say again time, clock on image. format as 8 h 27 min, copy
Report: 12 h 51 min
